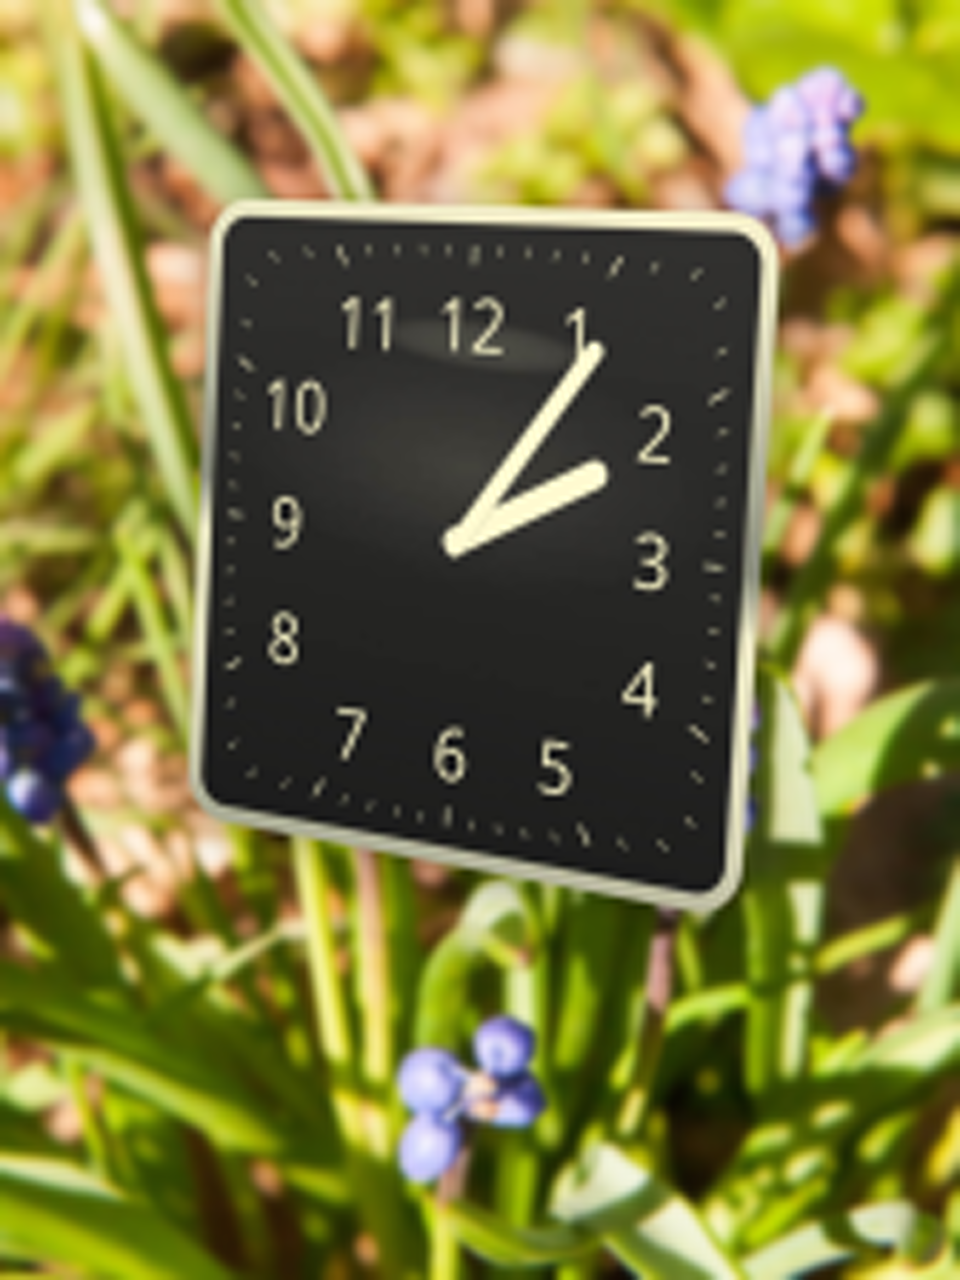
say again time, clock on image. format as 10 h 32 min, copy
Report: 2 h 06 min
